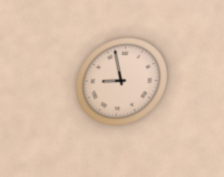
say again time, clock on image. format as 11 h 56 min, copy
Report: 8 h 57 min
